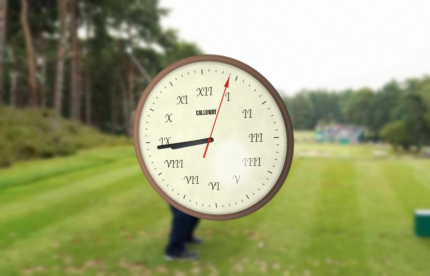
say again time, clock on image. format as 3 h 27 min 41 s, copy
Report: 8 h 44 min 04 s
